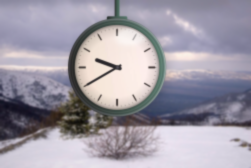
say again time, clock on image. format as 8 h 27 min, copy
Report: 9 h 40 min
